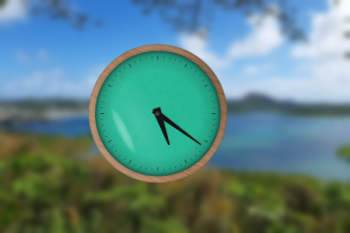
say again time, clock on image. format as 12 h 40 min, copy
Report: 5 h 21 min
